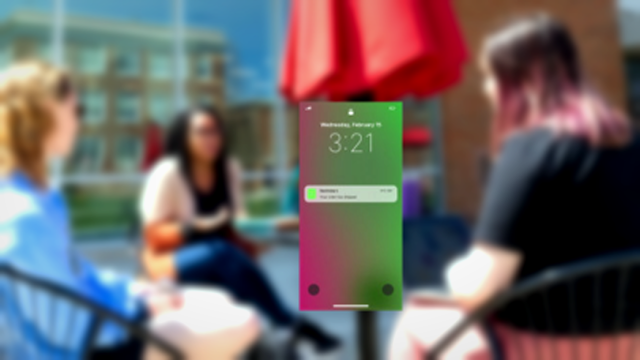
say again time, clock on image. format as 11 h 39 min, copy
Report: 3 h 21 min
